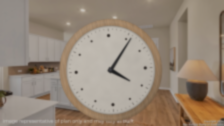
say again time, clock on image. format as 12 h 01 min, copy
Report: 4 h 06 min
